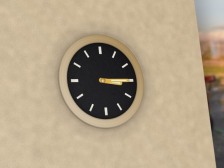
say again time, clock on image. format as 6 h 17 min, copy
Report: 3 h 15 min
